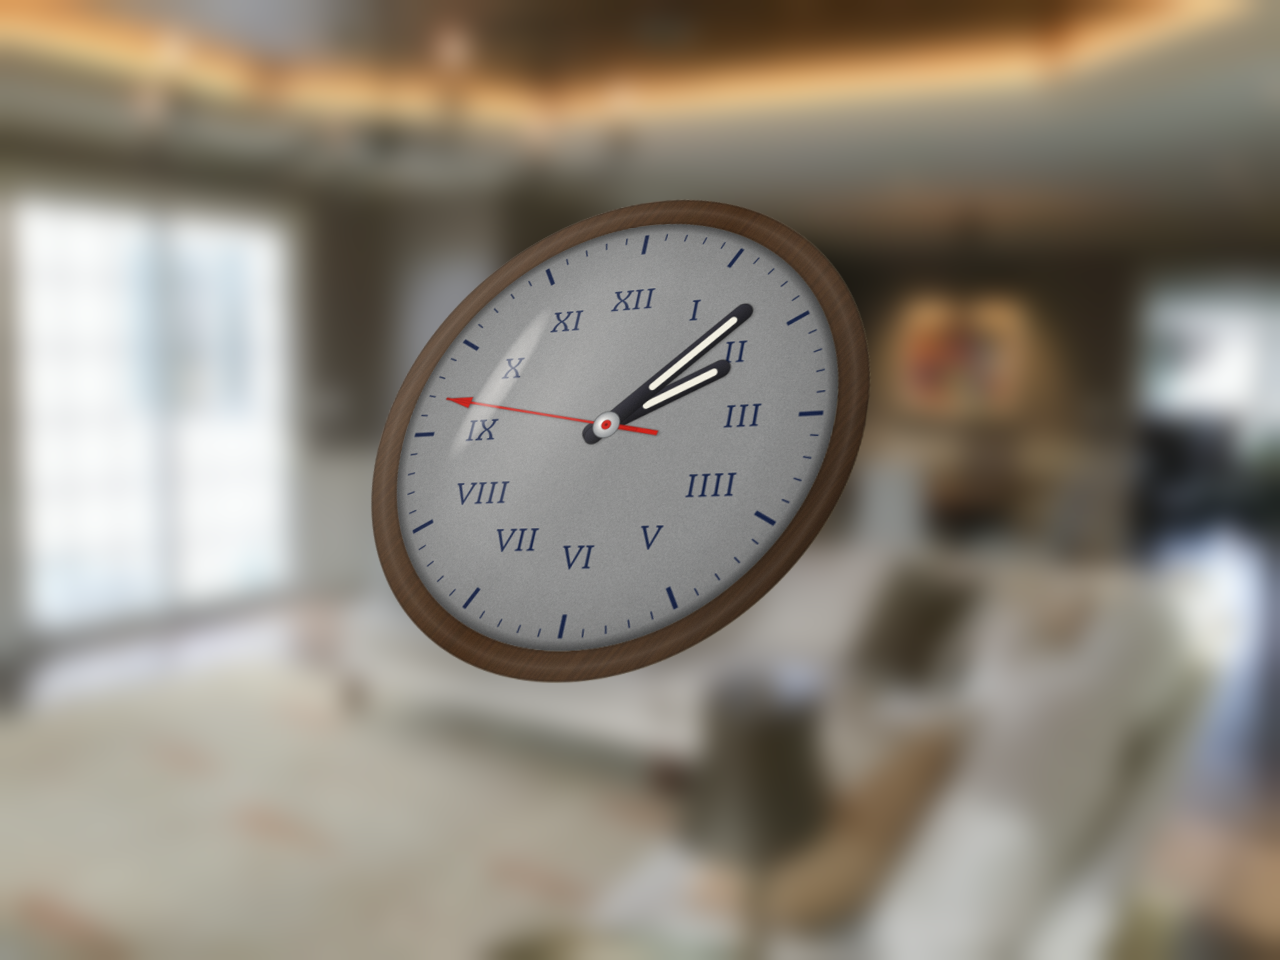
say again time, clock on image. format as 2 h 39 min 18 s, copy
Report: 2 h 07 min 47 s
